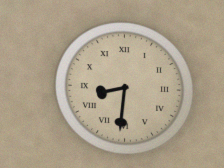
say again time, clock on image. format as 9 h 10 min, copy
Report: 8 h 31 min
